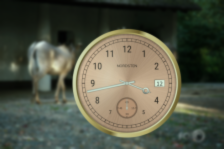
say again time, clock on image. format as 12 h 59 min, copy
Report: 3 h 43 min
